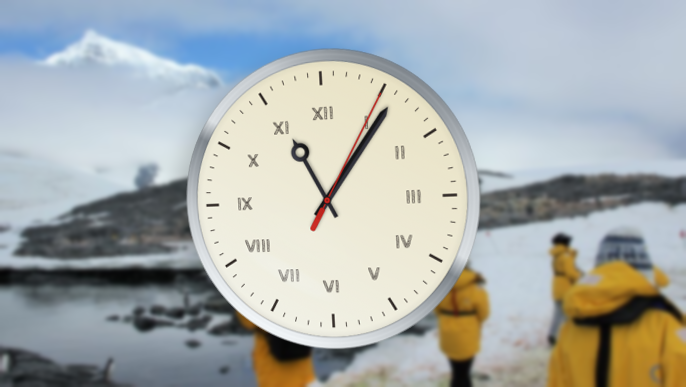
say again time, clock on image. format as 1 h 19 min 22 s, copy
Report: 11 h 06 min 05 s
